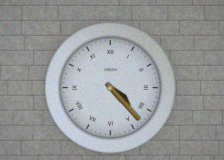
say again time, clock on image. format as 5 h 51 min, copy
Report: 4 h 23 min
